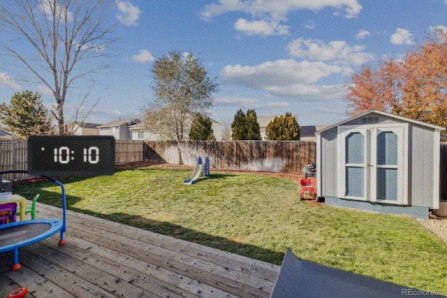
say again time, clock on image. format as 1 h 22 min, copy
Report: 10 h 10 min
